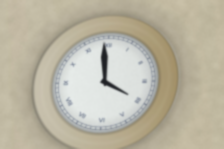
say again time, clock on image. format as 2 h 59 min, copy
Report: 3 h 59 min
